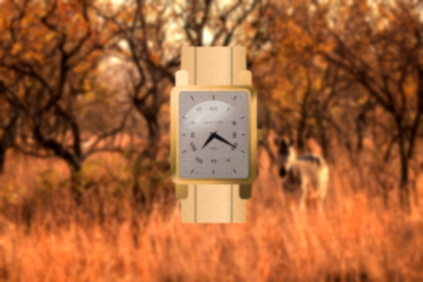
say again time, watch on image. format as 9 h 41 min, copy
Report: 7 h 20 min
